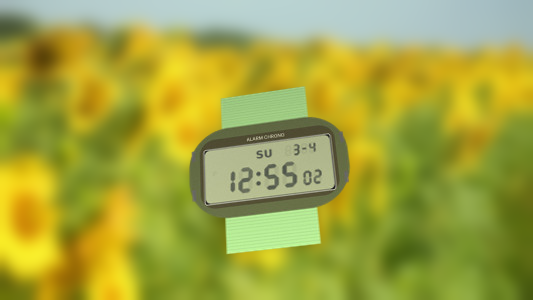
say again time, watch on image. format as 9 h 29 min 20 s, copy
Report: 12 h 55 min 02 s
